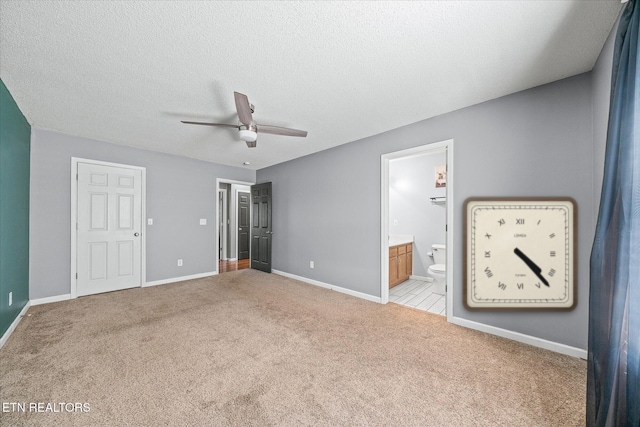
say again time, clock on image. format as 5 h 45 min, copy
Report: 4 h 23 min
